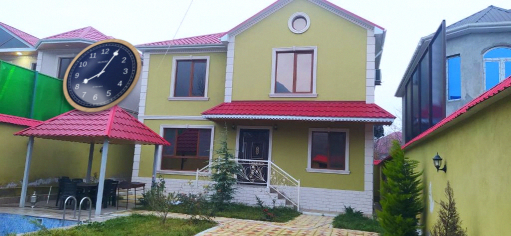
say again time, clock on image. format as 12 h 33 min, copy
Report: 8 h 05 min
